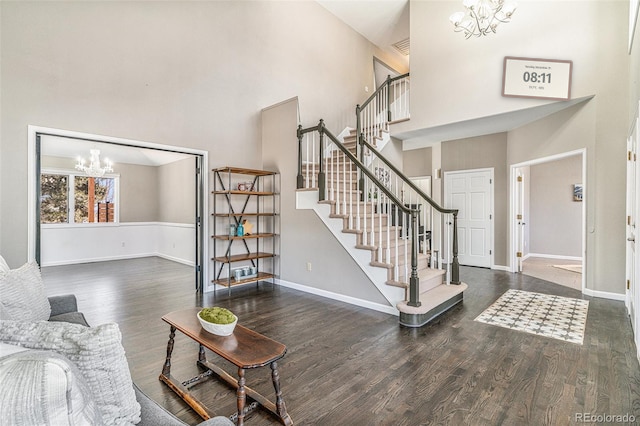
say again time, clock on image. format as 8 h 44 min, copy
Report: 8 h 11 min
